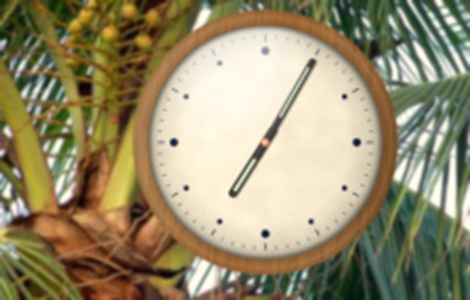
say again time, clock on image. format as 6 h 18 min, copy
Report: 7 h 05 min
